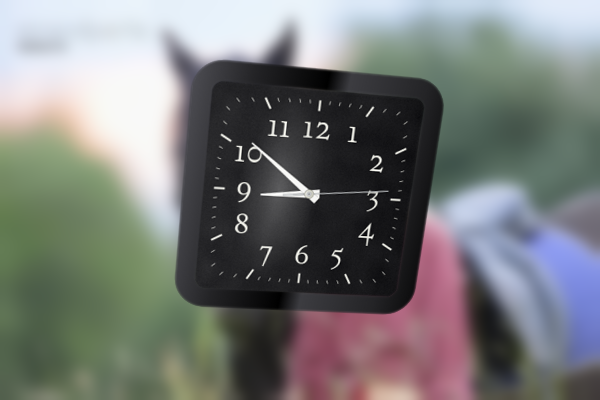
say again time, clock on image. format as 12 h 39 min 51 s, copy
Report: 8 h 51 min 14 s
